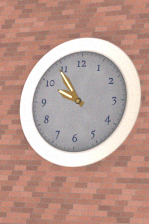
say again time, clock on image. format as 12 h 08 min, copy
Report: 9 h 54 min
